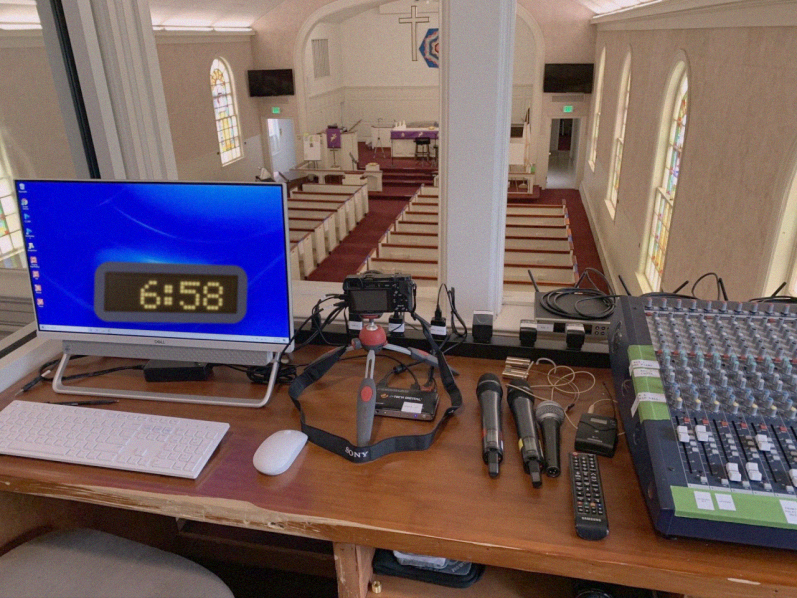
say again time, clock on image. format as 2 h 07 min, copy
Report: 6 h 58 min
